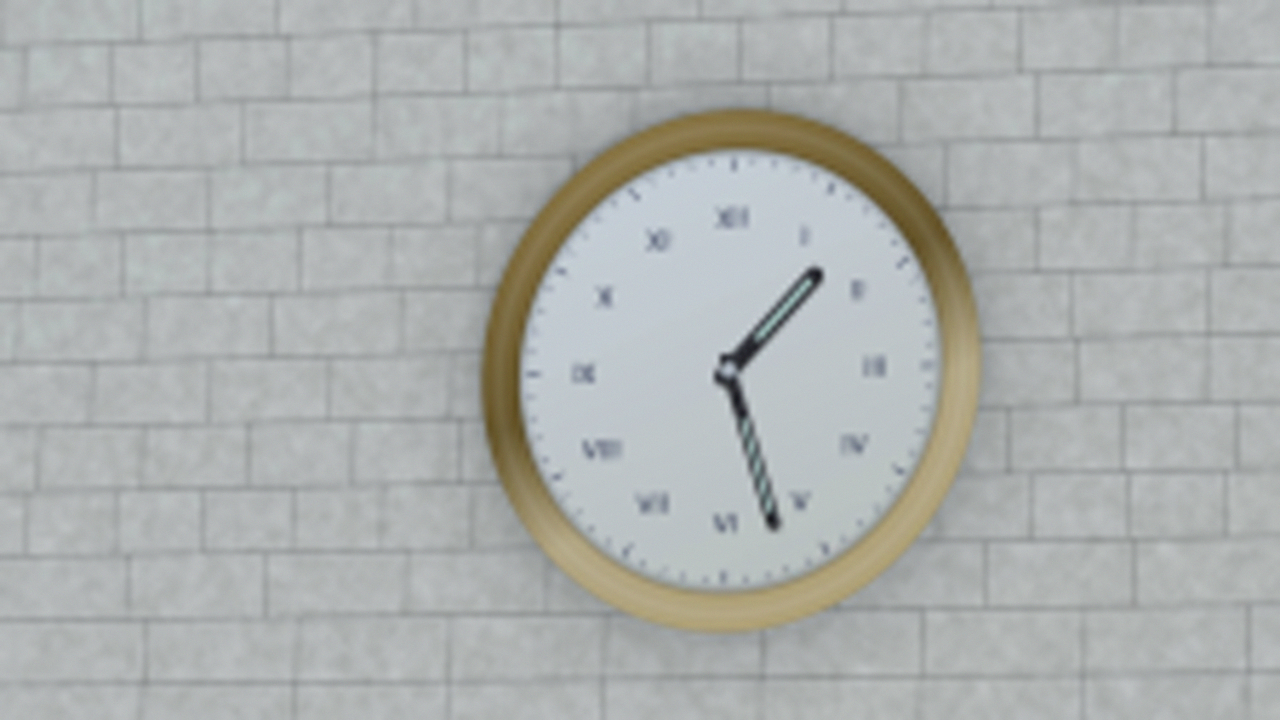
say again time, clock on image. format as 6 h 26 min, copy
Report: 1 h 27 min
